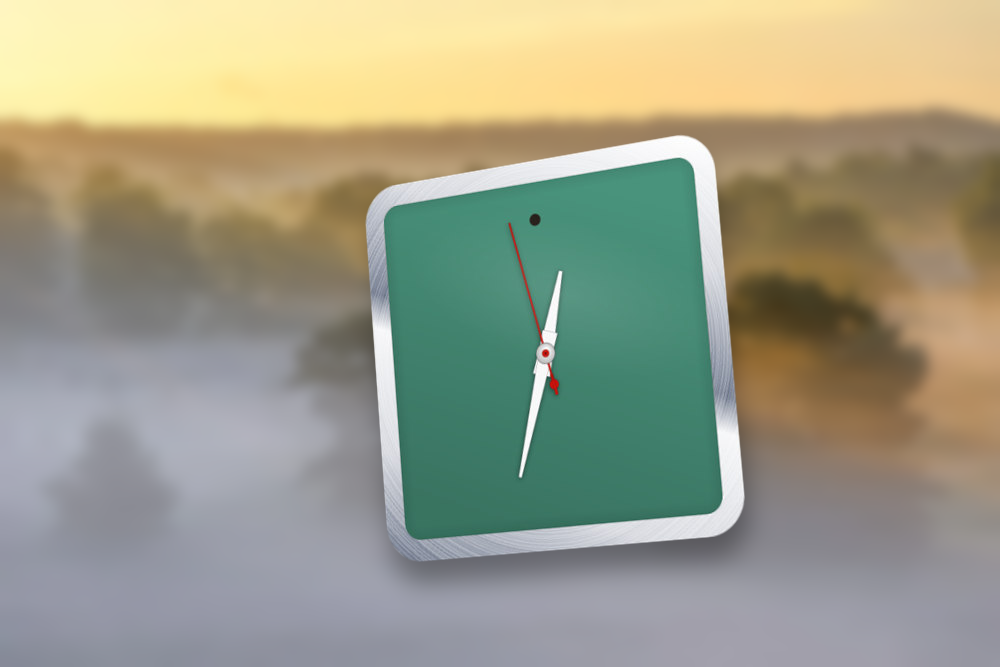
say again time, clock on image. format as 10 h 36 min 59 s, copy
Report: 12 h 32 min 58 s
